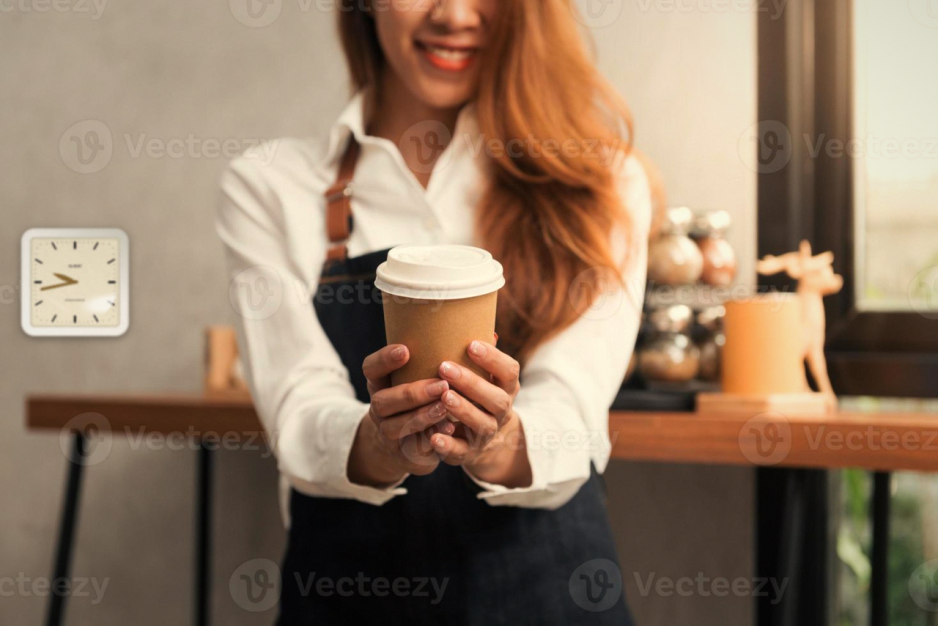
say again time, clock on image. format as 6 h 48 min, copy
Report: 9 h 43 min
